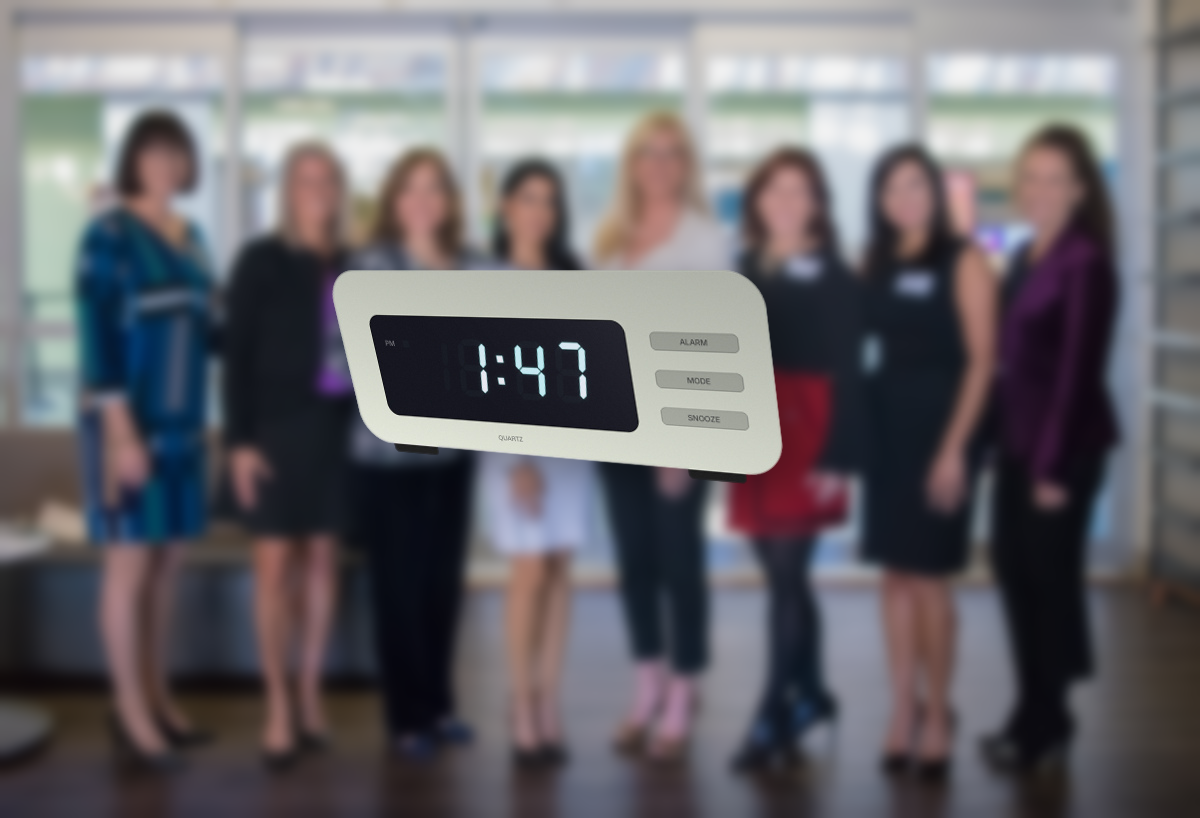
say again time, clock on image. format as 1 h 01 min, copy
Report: 1 h 47 min
